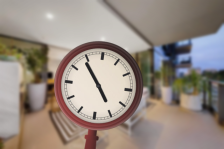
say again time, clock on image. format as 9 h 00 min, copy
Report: 4 h 54 min
